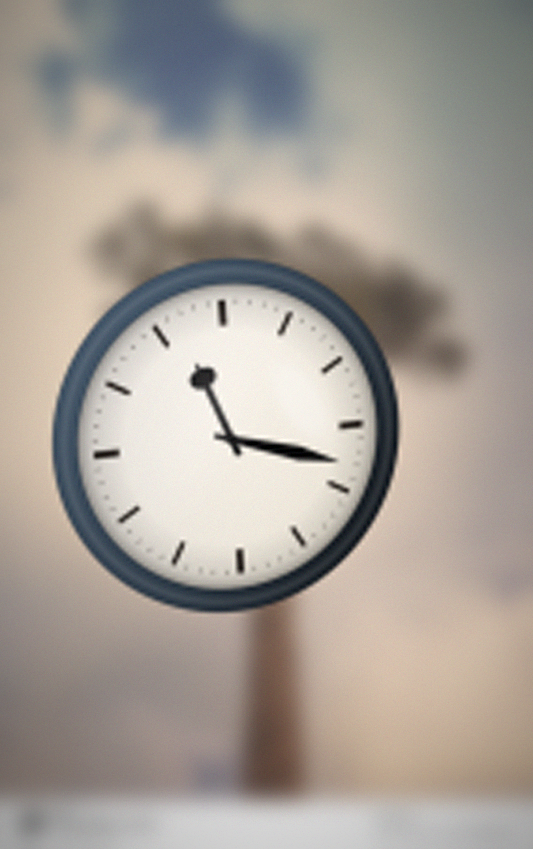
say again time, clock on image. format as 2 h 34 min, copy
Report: 11 h 18 min
